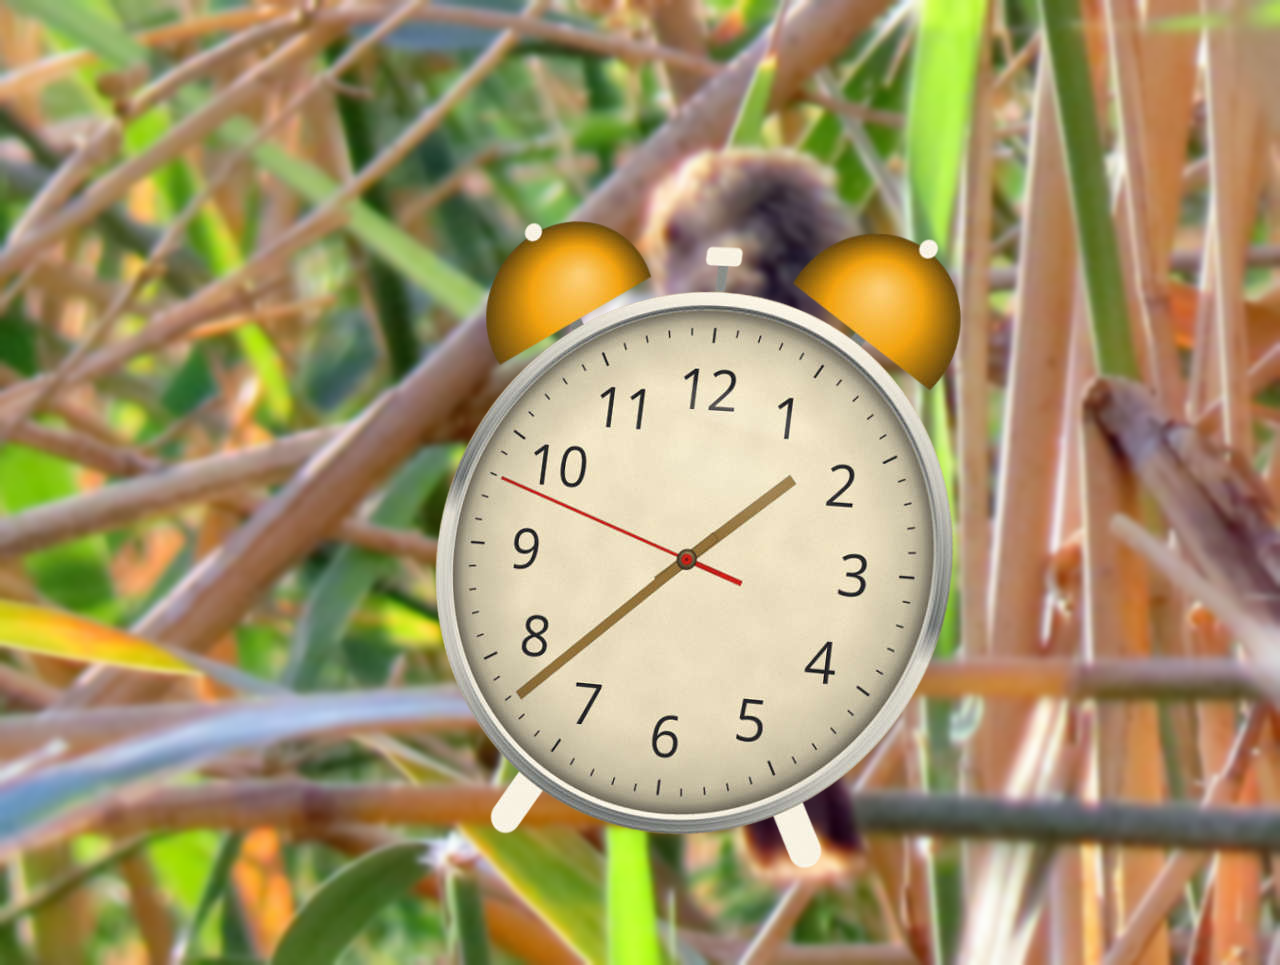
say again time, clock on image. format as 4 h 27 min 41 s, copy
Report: 1 h 37 min 48 s
